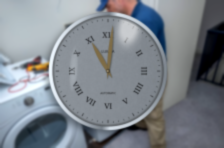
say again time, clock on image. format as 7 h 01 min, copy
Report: 11 h 01 min
